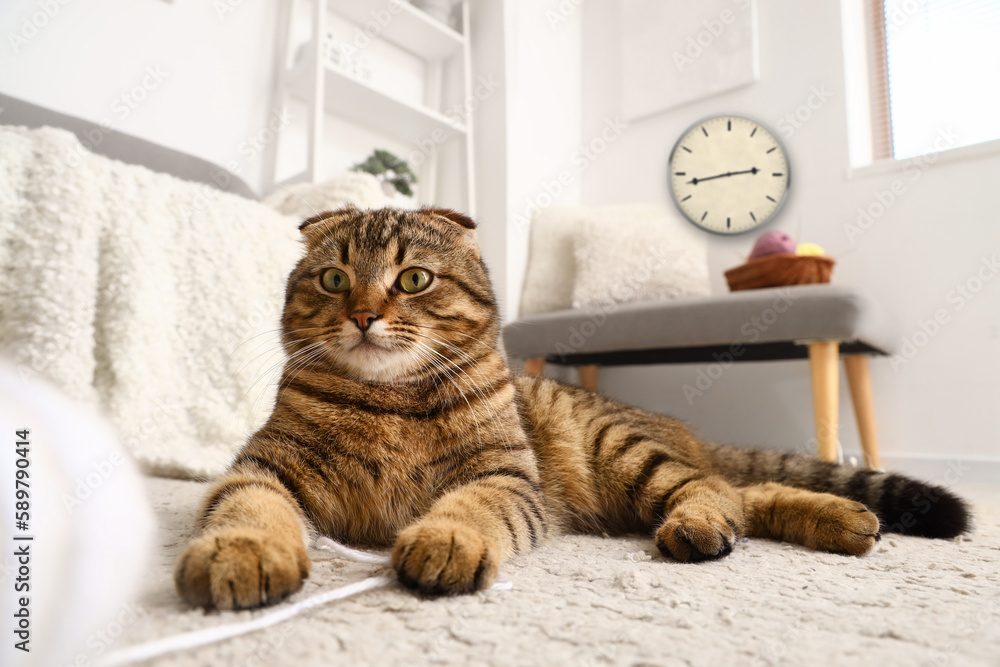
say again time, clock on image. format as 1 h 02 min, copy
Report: 2 h 43 min
